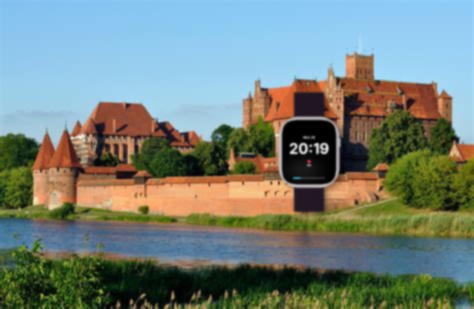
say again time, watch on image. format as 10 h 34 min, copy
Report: 20 h 19 min
